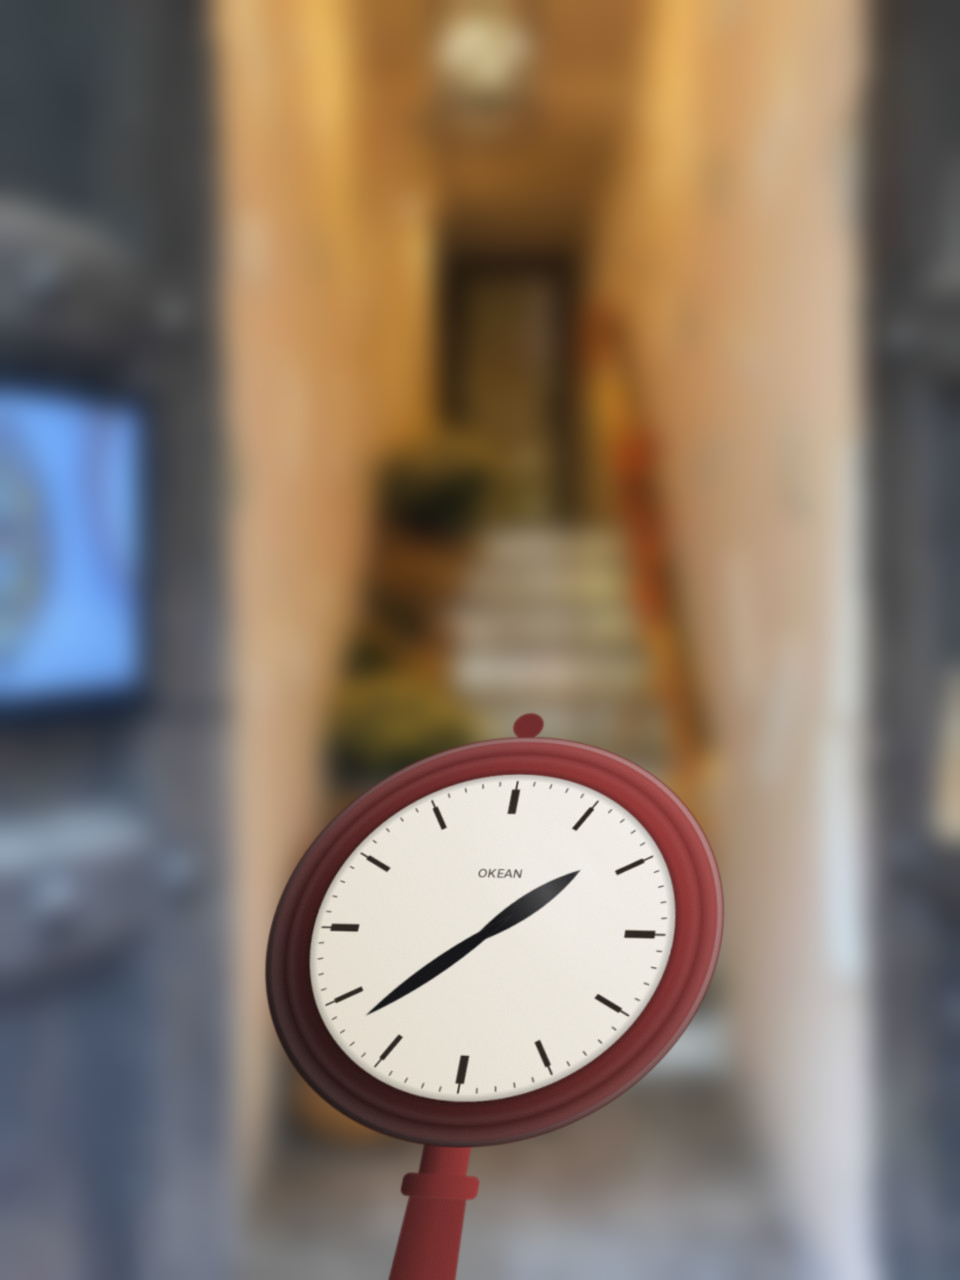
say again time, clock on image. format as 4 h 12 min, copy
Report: 1 h 38 min
